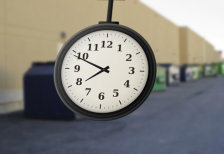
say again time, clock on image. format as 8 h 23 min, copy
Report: 7 h 49 min
